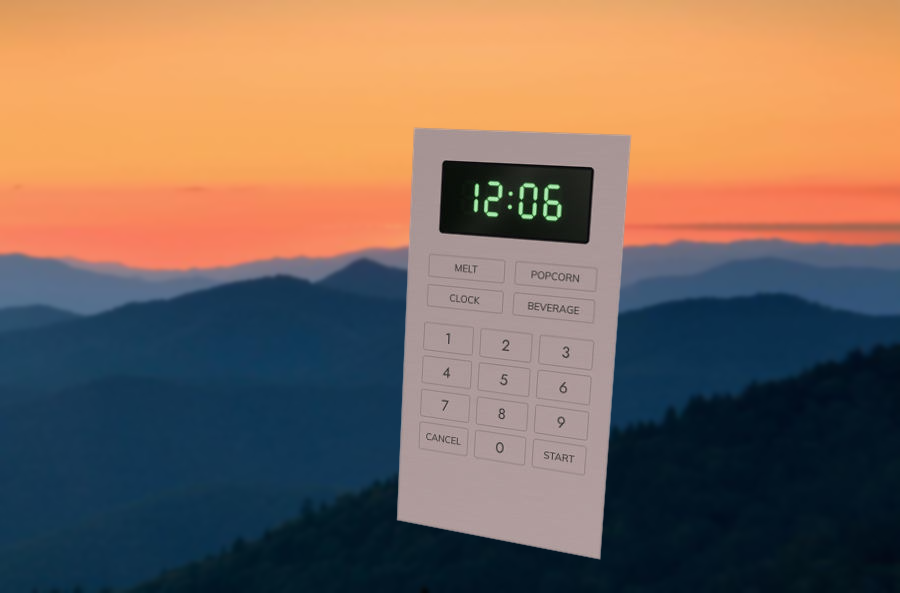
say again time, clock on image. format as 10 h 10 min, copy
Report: 12 h 06 min
